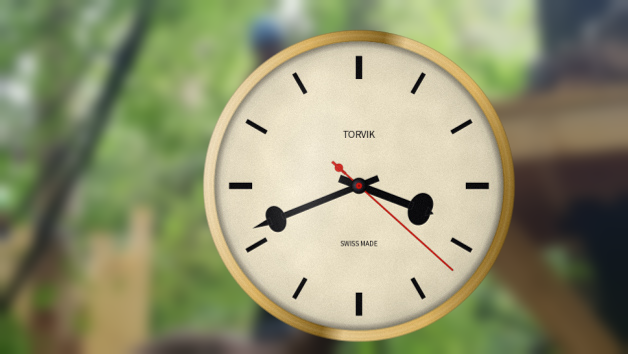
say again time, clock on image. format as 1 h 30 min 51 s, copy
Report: 3 h 41 min 22 s
